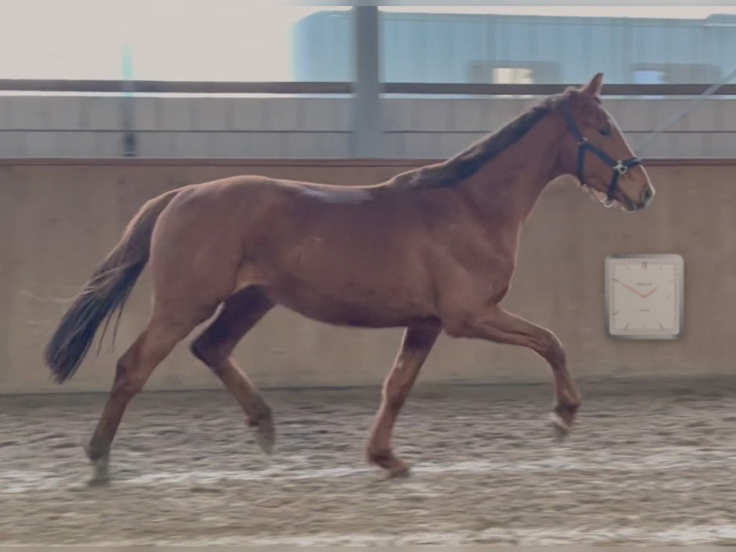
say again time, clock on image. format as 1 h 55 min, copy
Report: 1 h 50 min
